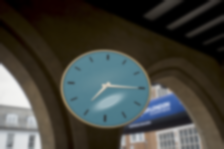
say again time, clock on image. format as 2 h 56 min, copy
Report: 7 h 15 min
